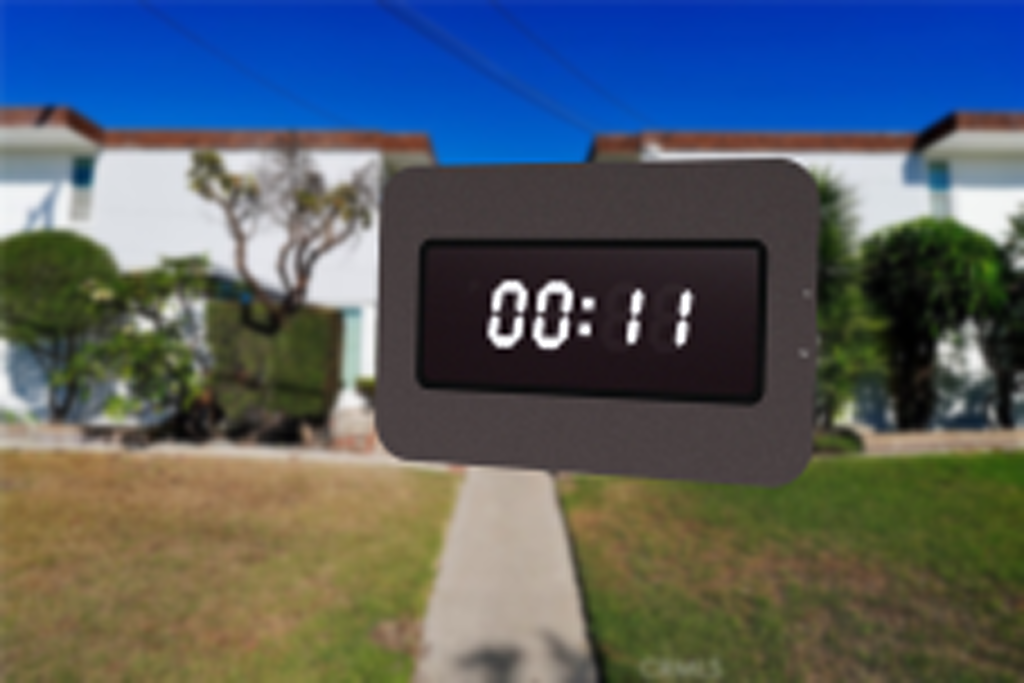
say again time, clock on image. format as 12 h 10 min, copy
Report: 0 h 11 min
